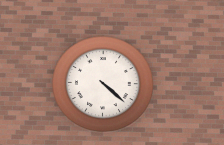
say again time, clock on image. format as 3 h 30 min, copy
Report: 4 h 22 min
